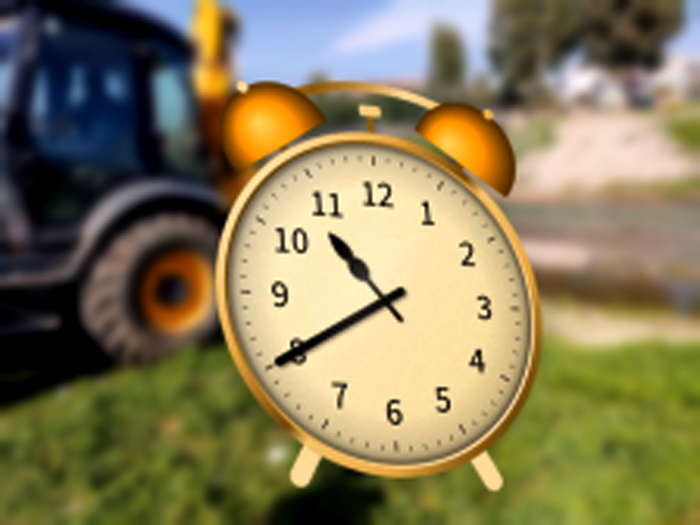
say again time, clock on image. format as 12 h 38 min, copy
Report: 10 h 40 min
